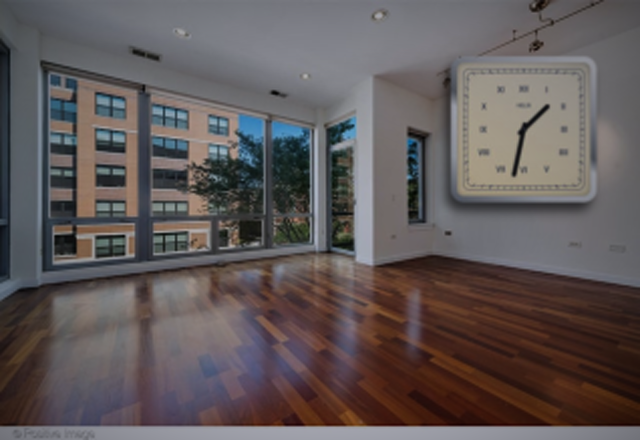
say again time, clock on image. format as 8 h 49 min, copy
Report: 1 h 32 min
